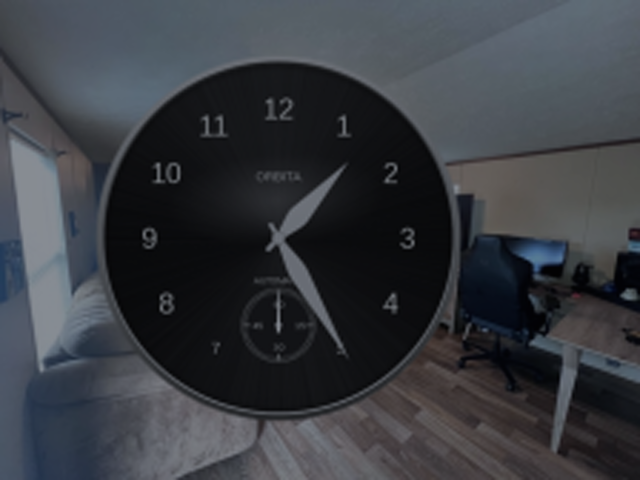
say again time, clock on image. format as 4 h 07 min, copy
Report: 1 h 25 min
